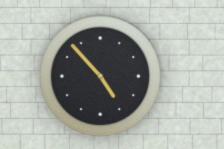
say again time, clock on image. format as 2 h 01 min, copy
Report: 4 h 53 min
